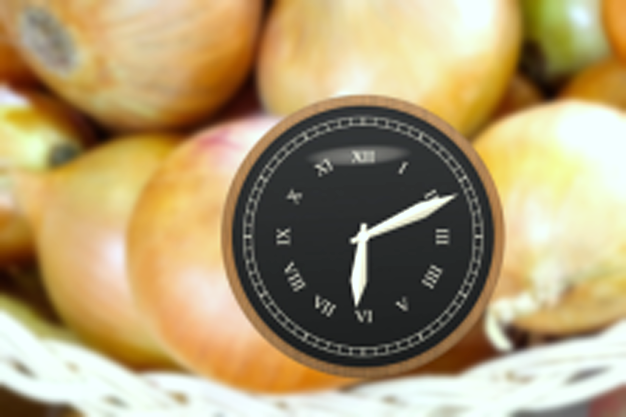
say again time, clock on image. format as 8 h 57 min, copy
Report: 6 h 11 min
